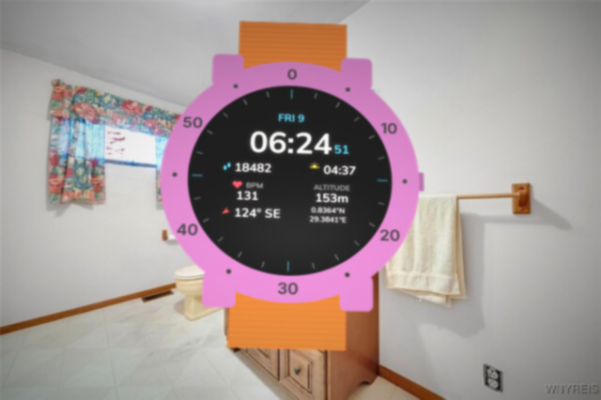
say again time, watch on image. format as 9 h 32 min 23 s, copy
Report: 6 h 24 min 51 s
